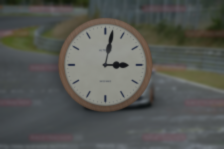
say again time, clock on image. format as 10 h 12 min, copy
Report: 3 h 02 min
